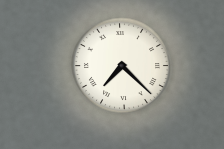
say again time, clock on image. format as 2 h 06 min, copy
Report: 7 h 23 min
